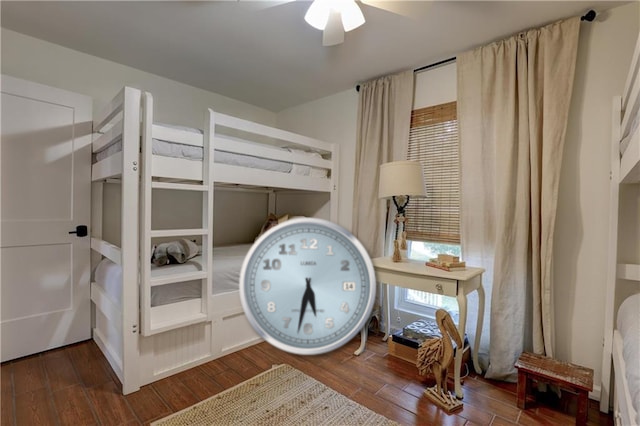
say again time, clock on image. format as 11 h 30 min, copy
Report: 5 h 32 min
